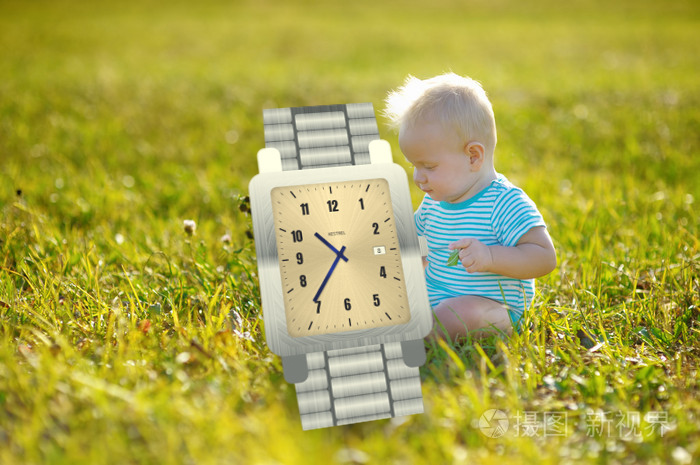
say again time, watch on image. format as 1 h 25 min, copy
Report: 10 h 36 min
